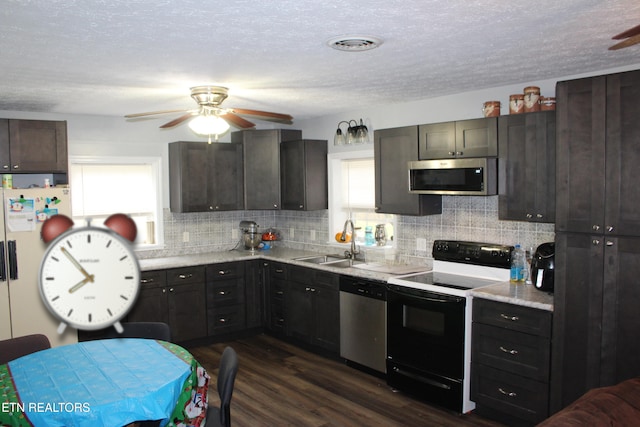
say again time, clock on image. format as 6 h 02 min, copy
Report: 7 h 53 min
